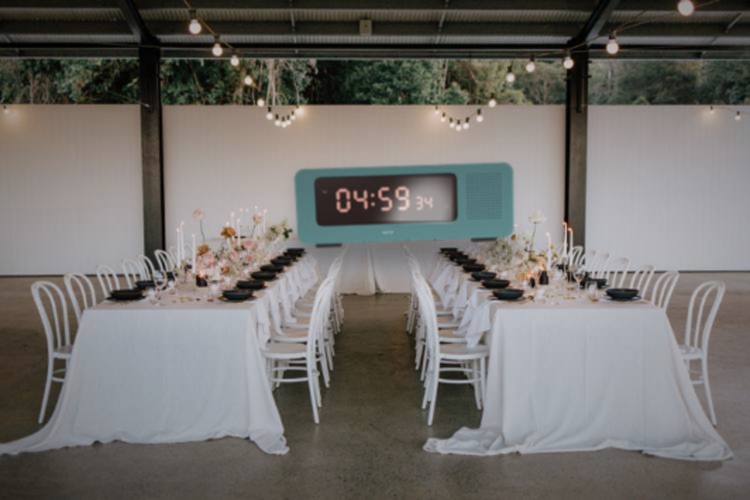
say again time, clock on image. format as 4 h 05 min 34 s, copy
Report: 4 h 59 min 34 s
